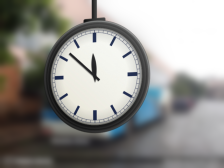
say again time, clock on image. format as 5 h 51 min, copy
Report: 11 h 52 min
